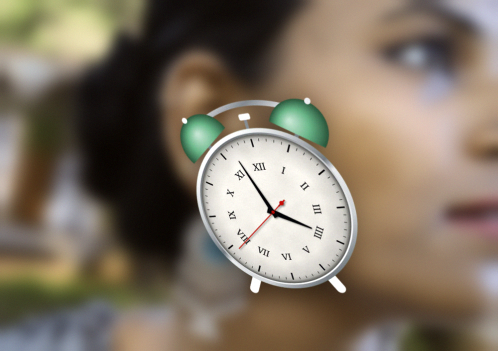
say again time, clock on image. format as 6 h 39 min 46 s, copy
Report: 3 h 56 min 39 s
